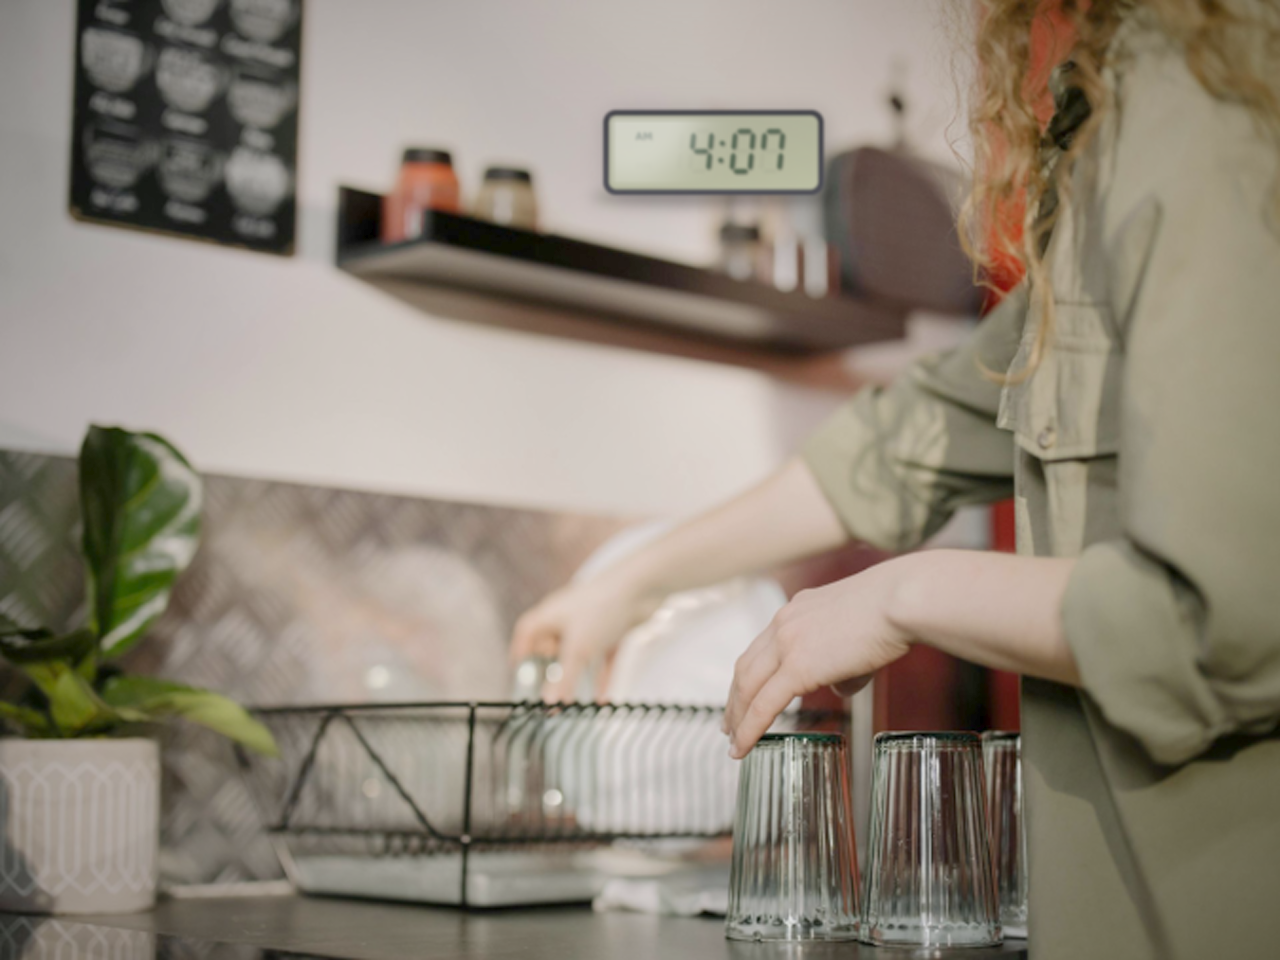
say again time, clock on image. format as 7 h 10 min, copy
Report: 4 h 07 min
